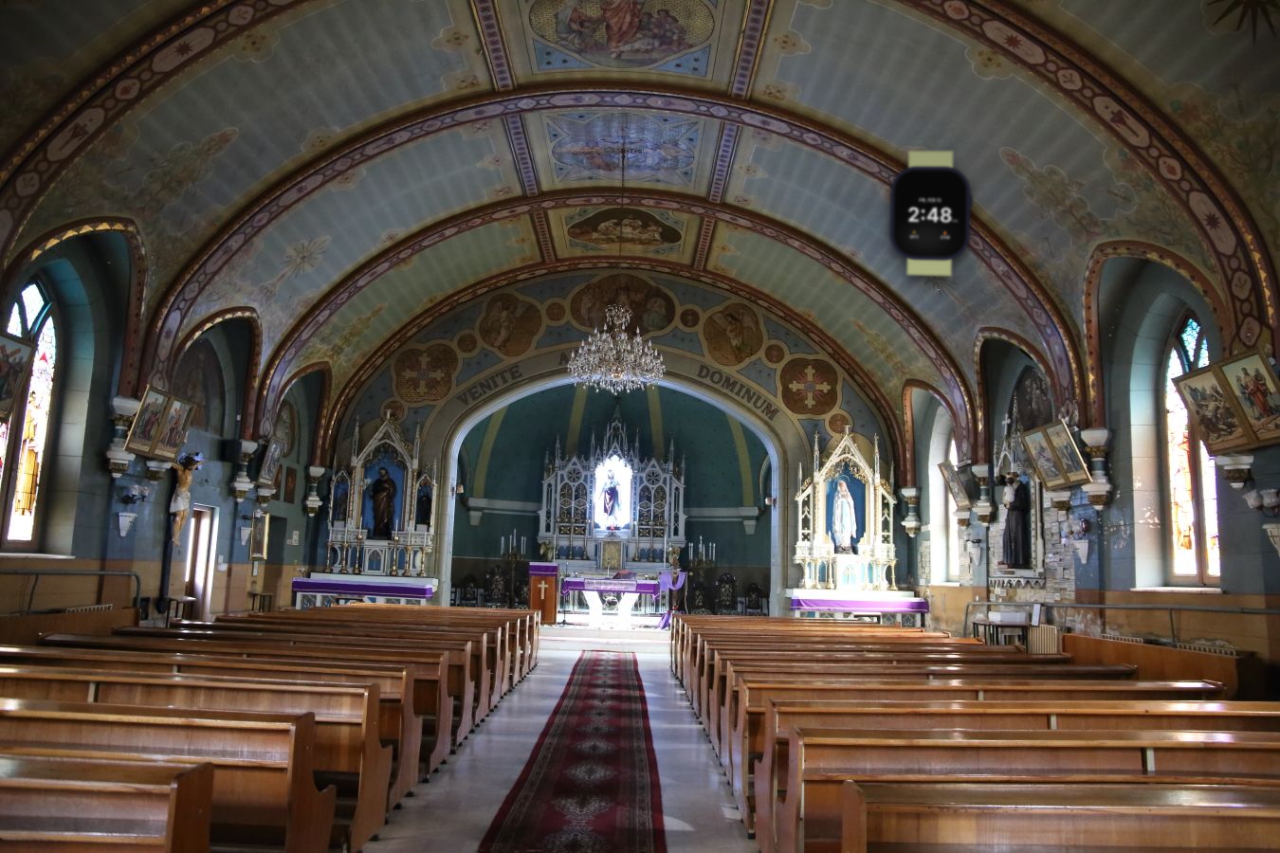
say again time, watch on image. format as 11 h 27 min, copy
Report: 2 h 48 min
